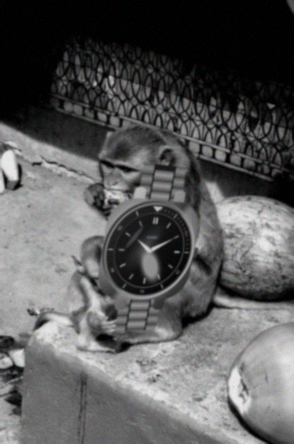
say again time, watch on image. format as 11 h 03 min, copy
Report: 10 h 10 min
